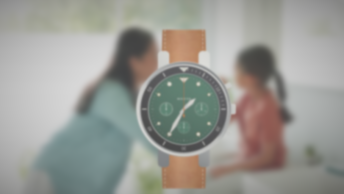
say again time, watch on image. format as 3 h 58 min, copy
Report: 1 h 35 min
